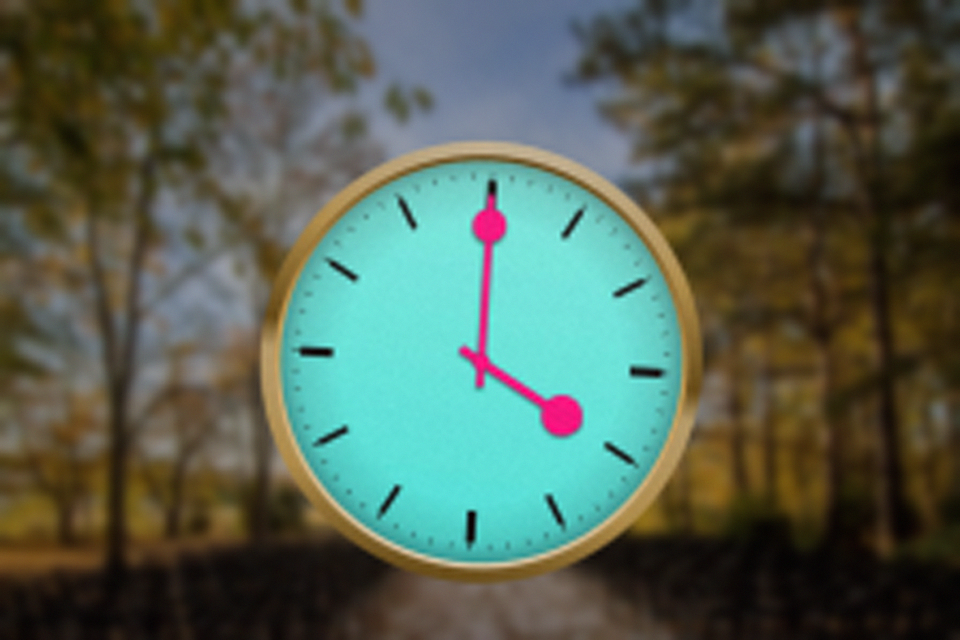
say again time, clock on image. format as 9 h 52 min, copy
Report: 4 h 00 min
